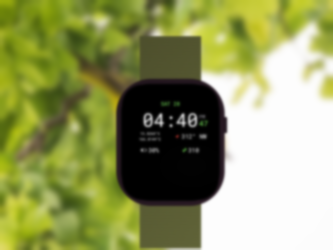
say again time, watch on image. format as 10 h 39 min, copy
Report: 4 h 40 min
